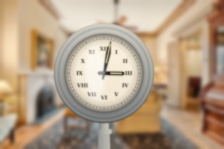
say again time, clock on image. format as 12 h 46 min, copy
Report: 3 h 02 min
